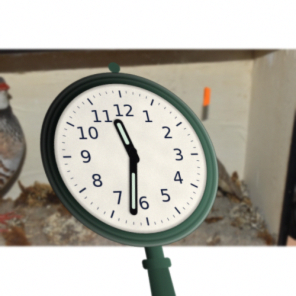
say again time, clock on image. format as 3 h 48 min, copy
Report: 11 h 32 min
